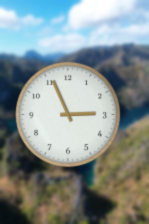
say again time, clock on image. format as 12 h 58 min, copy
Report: 2 h 56 min
